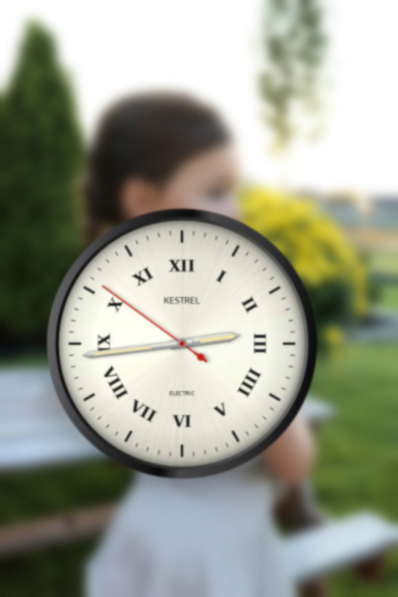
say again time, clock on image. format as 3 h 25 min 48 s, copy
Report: 2 h 43 min 51 s
